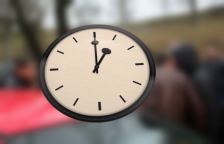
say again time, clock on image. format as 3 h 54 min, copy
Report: 1 h 00 min
